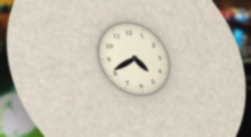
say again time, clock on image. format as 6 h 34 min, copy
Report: 4 h 41 min
